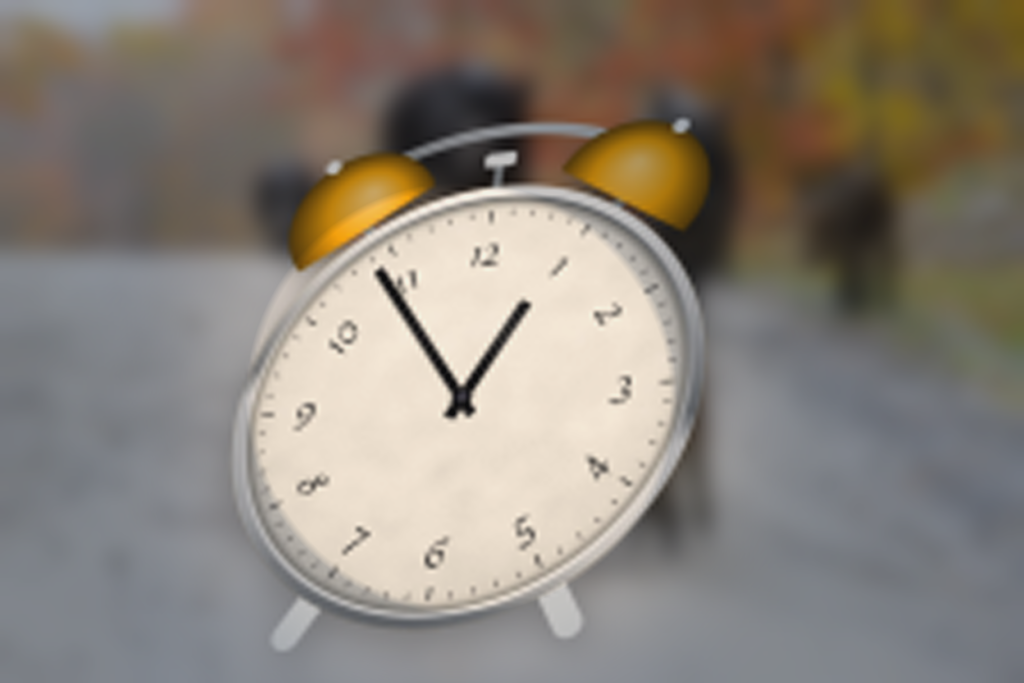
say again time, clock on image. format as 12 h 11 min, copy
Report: 12 h 54 min
